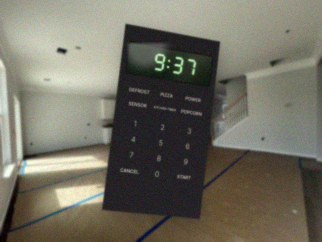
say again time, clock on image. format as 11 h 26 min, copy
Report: 9 h 37 min
